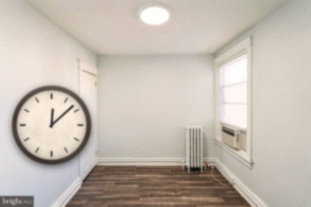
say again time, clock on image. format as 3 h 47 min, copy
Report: 12 h 08 min
